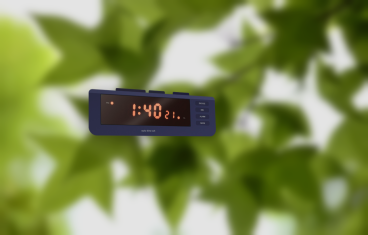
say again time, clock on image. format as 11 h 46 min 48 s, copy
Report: 1 h 40 min 21 s
